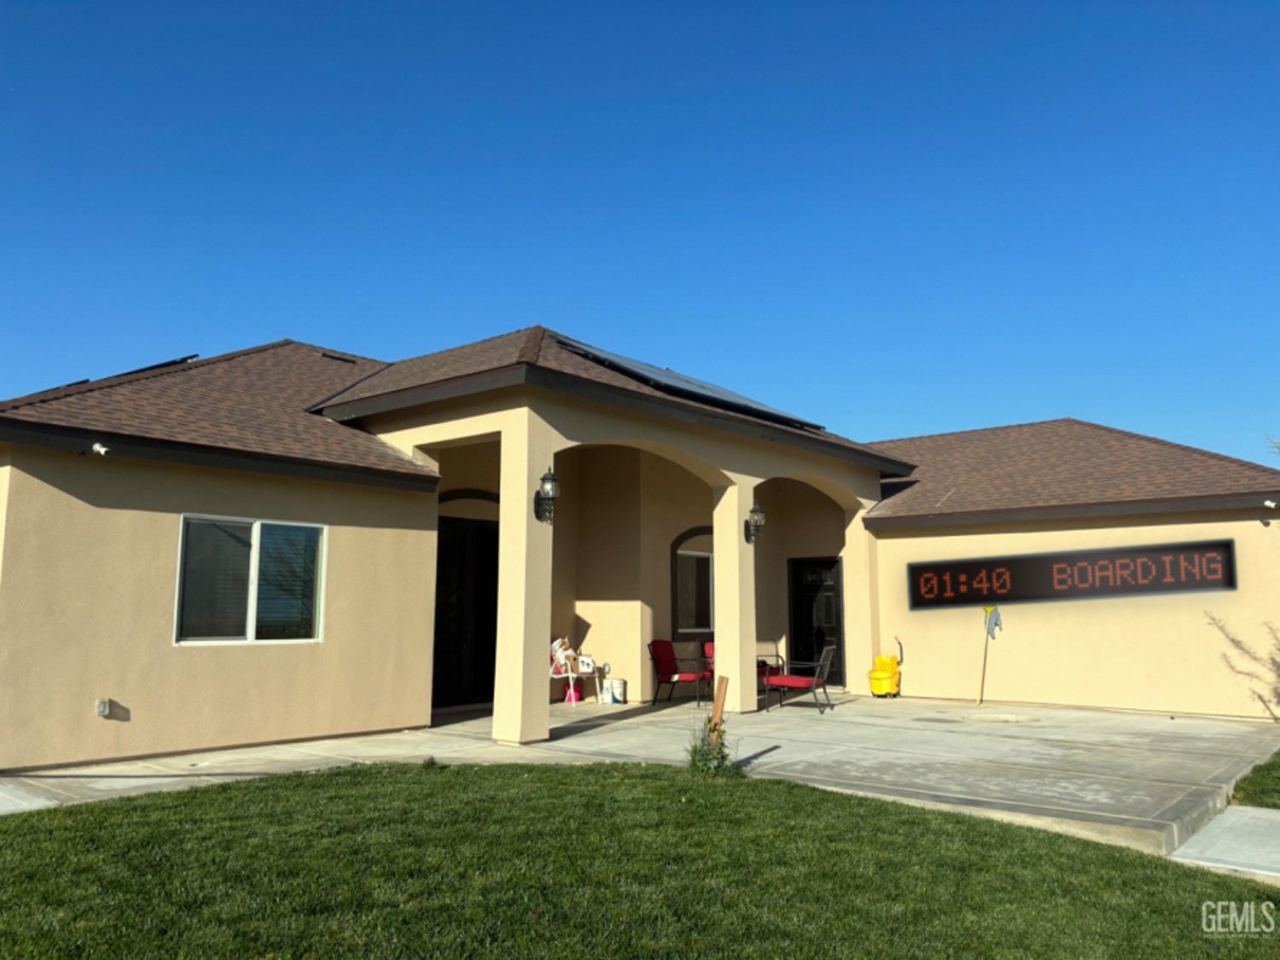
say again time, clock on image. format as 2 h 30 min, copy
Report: 1 h 40 min
